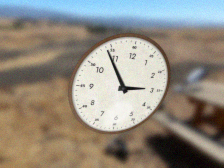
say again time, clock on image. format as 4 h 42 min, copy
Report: 2 h 54 min
